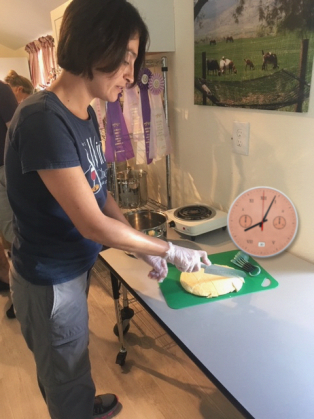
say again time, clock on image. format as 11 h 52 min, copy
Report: 8 h 04 min
